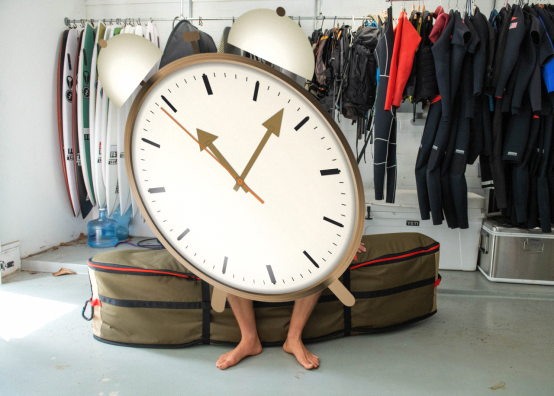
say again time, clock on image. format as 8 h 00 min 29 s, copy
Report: 11 h 07 min 54 s
